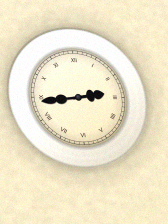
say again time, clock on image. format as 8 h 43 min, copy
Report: 2 h 44 min
